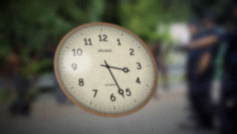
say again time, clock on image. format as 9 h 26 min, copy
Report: 3 h 27 min
